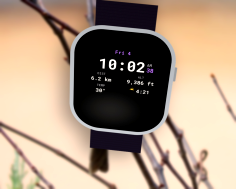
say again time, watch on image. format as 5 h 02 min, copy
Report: 10 h 02 min
